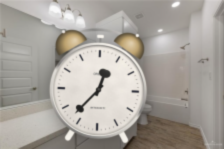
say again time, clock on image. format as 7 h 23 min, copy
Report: 12 h 37 min
